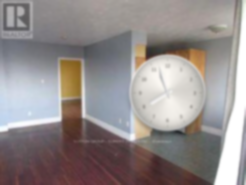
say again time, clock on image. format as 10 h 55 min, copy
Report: 7 h 57 min
